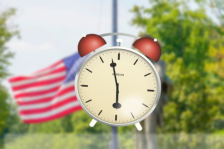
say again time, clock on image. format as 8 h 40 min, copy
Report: 5 h 58 min
